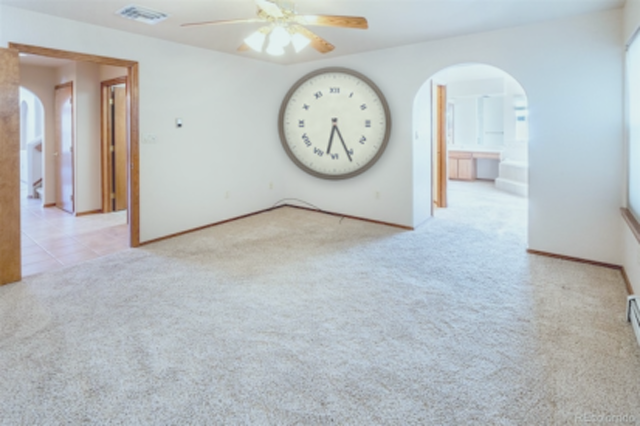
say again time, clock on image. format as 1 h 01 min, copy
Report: 6 h 26 min
